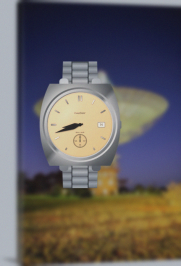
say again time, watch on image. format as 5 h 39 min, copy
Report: 8 h 42 min
